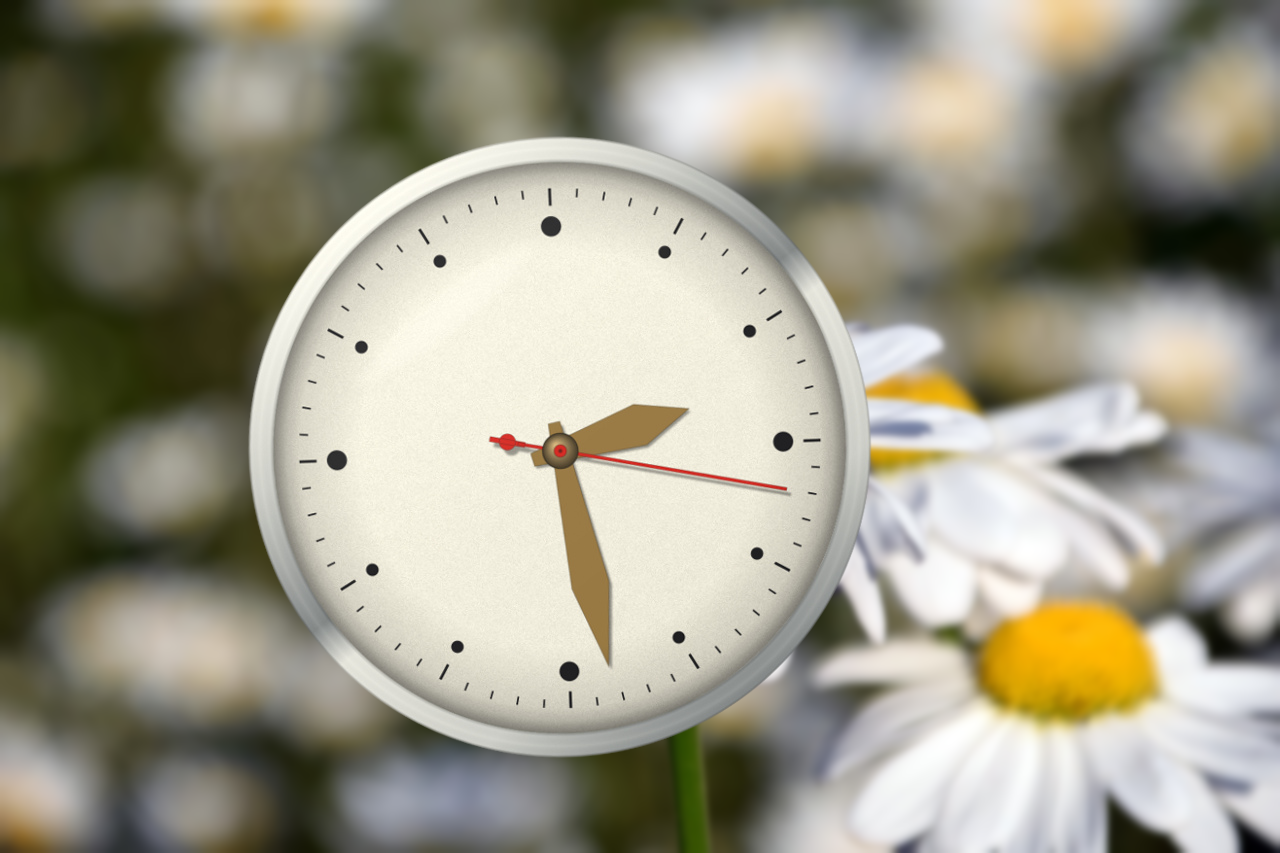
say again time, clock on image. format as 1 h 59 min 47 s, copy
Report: 2 h 28 min 17 s
